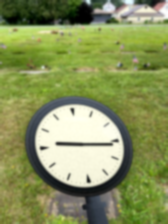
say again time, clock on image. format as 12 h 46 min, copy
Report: 9 h 16 min
